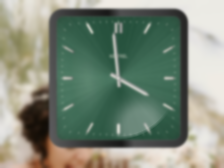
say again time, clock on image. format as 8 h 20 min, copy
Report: 3 h 59 min
